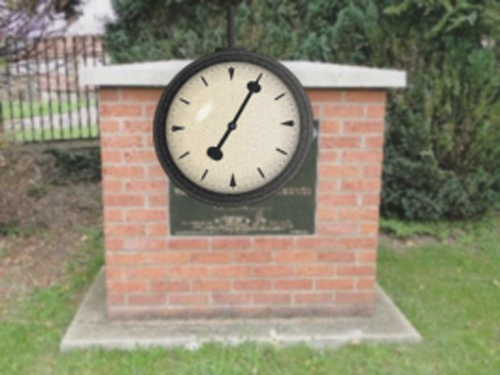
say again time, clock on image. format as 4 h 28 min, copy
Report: 7 h 05 min
